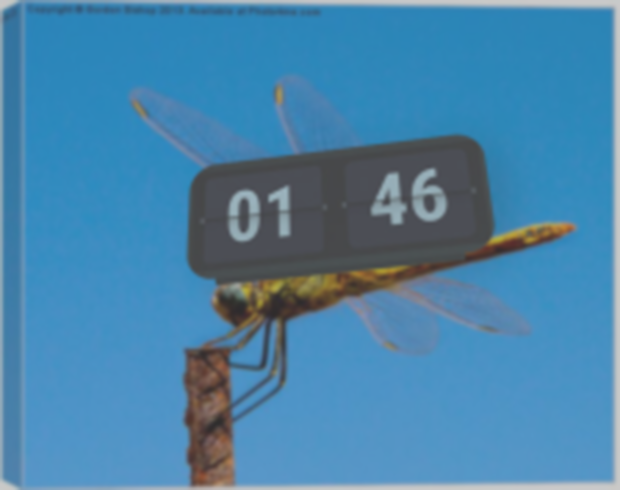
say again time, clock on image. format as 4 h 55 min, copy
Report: 1 h 46 min
